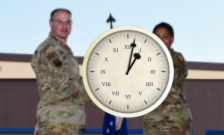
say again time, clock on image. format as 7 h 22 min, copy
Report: 1 h 02 min
